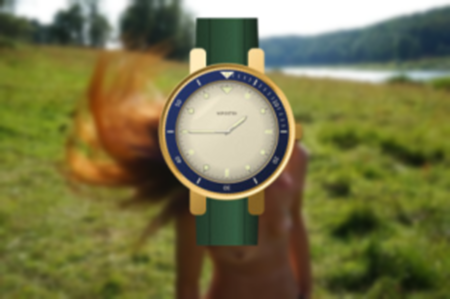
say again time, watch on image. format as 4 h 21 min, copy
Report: 1 h 45 min
